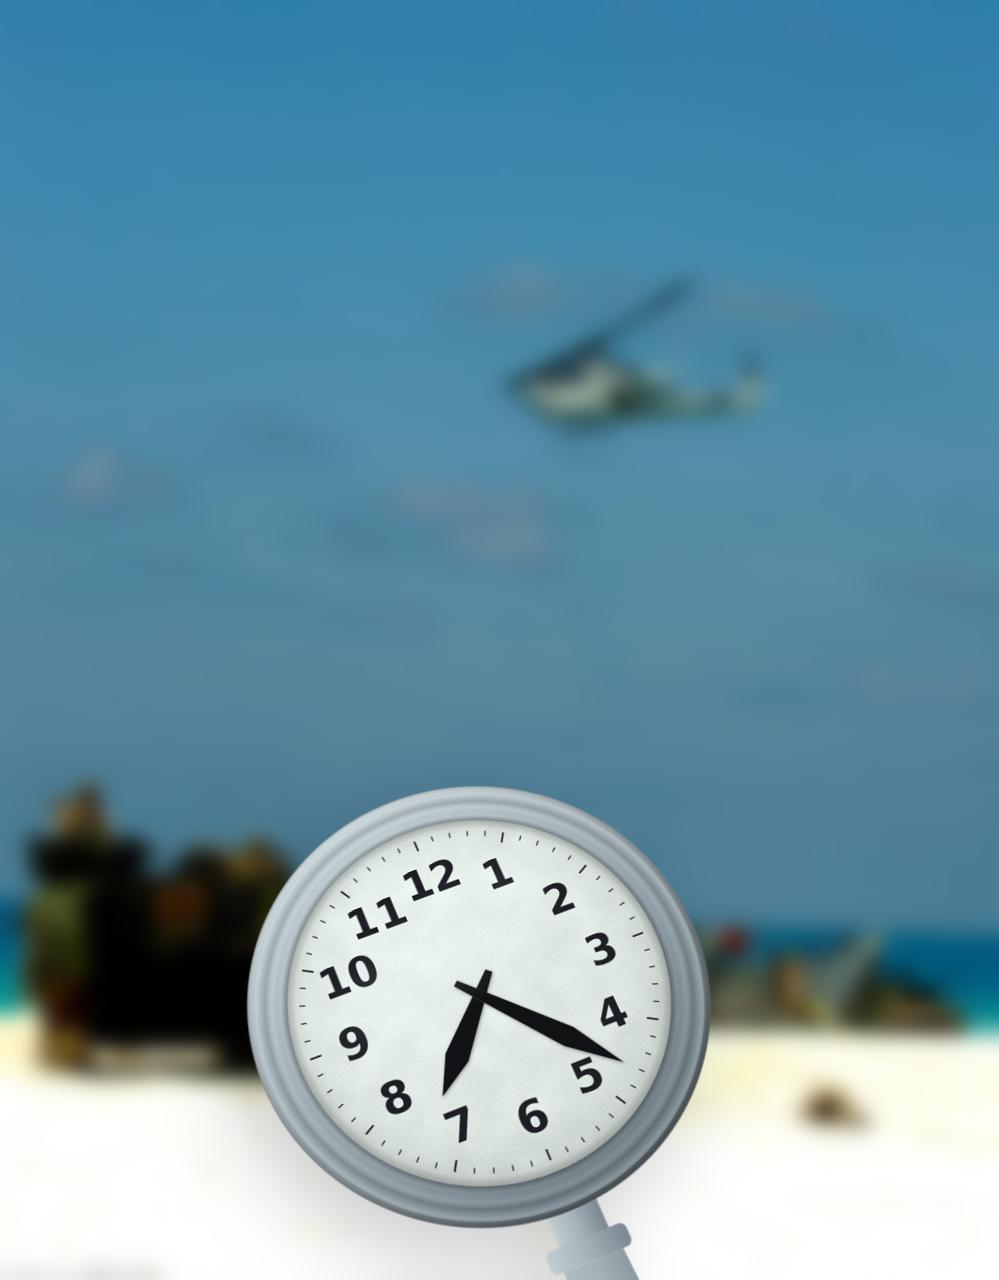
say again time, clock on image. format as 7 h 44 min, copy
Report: 7 h 23 min
